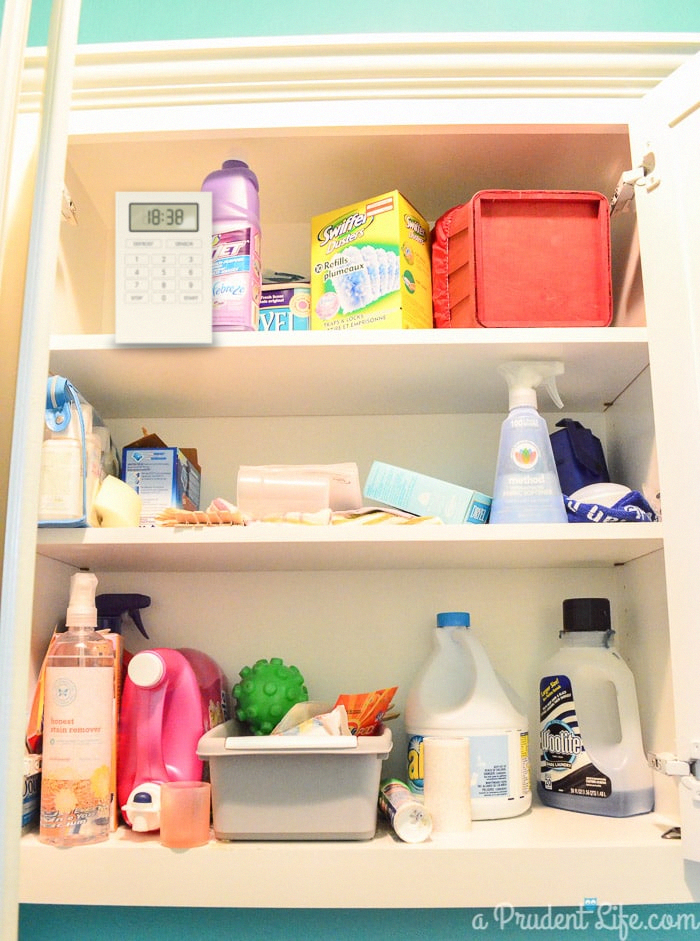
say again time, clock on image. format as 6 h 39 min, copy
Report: 18 h 38 min
